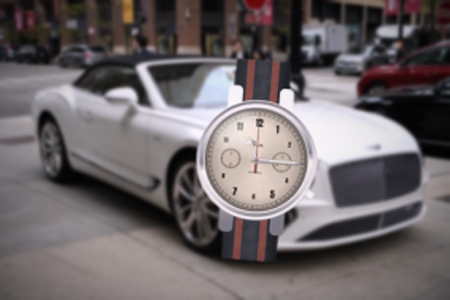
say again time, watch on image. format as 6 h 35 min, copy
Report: 11 h 15 min
